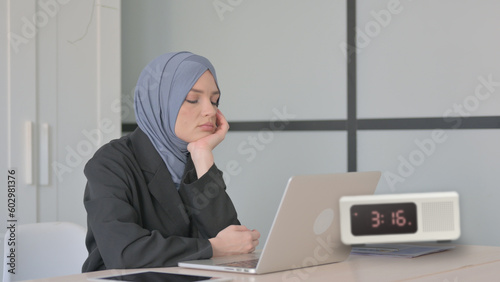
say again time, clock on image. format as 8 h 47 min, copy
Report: 3 h 16 min
